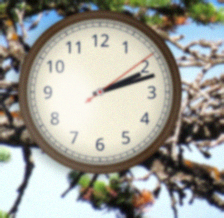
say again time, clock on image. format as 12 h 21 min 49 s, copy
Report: 2 h 12 min 09 s
